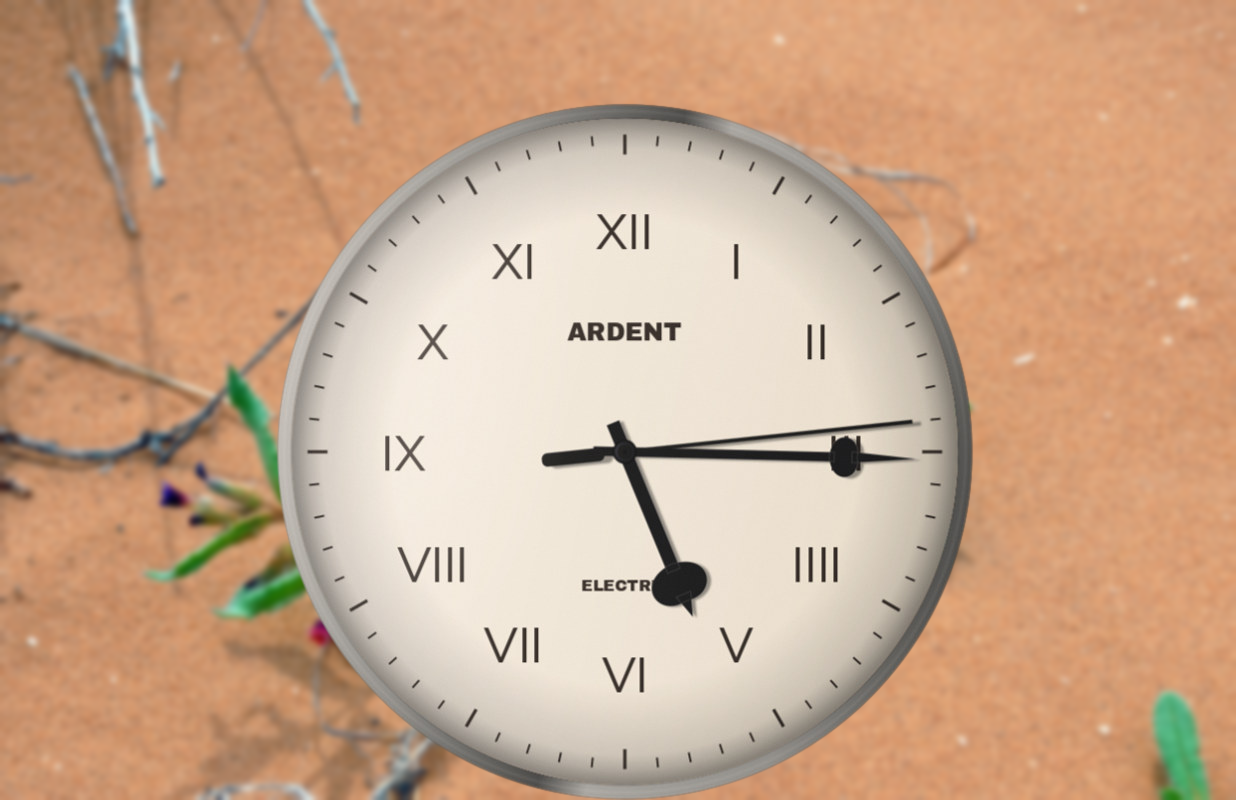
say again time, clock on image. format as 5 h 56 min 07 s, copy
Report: 5 h 15 min 14 s
